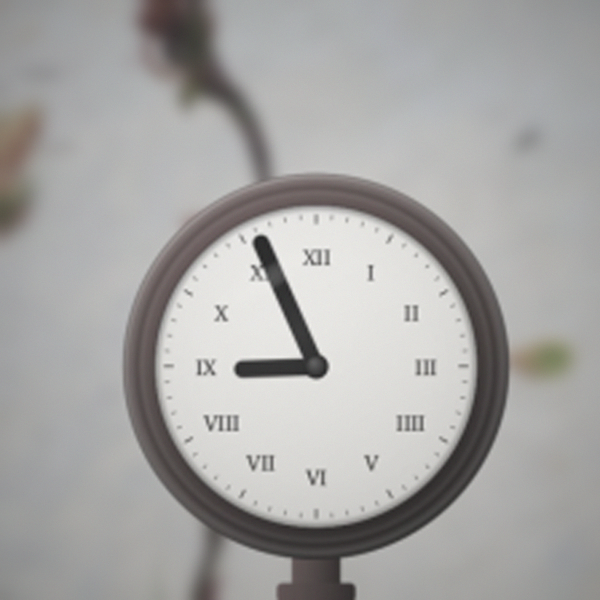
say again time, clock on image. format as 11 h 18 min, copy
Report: 8 h 56 min
